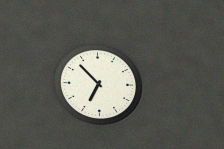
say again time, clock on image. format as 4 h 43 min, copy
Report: 6 h 53 min
